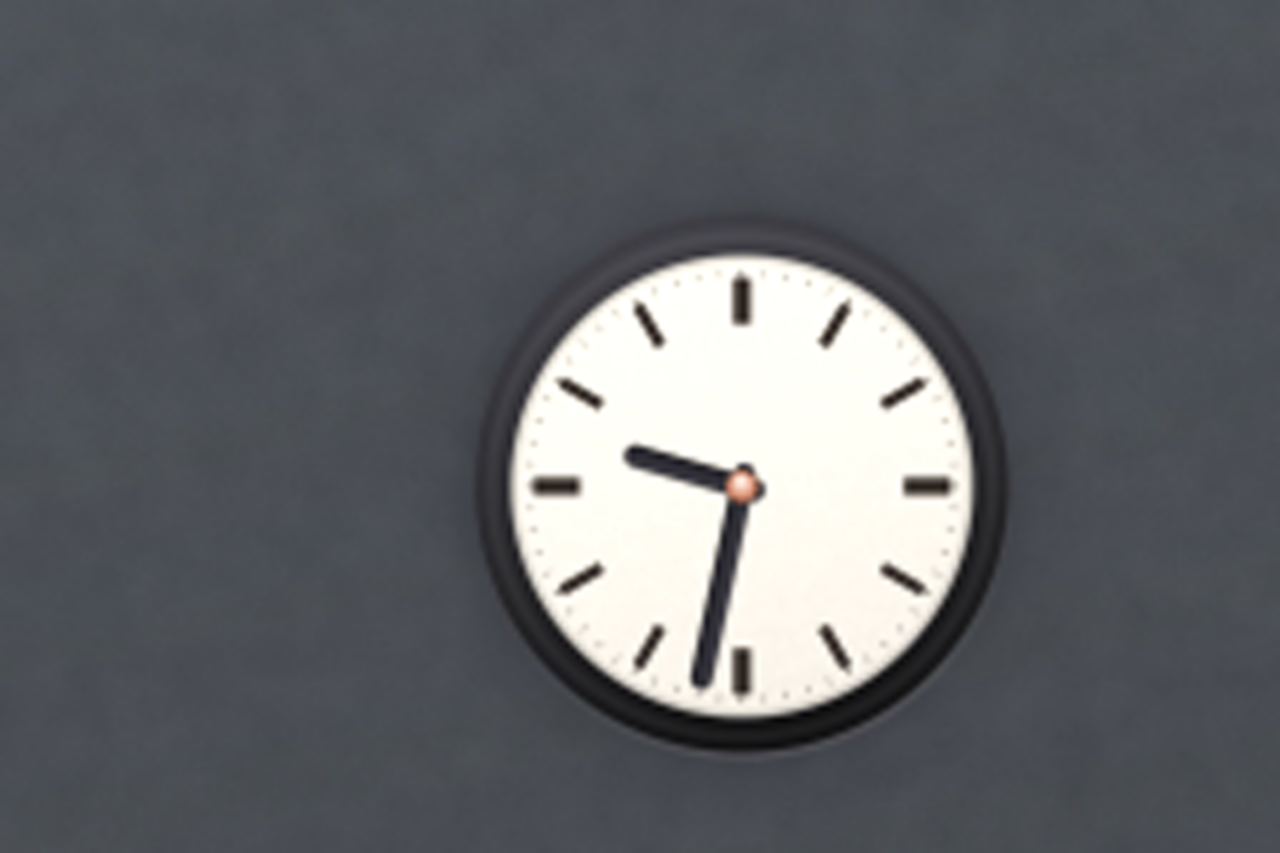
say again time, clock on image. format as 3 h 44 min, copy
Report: 9 h 32 min
